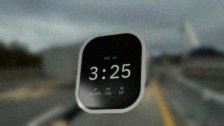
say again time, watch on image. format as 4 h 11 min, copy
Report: 3 h 25 min
